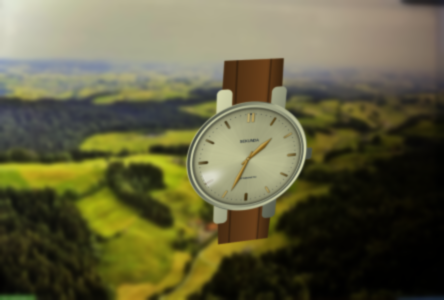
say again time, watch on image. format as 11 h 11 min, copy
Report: 1 h 34 min
